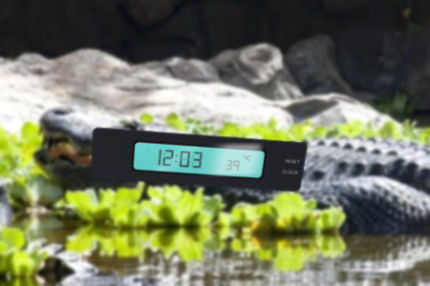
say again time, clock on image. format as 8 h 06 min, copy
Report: 12 h 03 min
